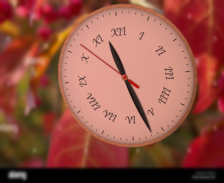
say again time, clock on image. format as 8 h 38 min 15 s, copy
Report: 11 h 26 min 52 s
